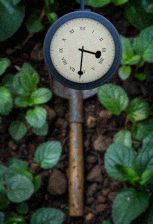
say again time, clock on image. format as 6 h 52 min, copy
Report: 3 h 31 min
